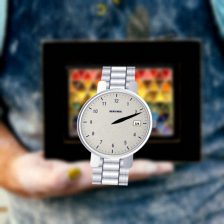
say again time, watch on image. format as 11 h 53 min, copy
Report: 2 h 11 min
